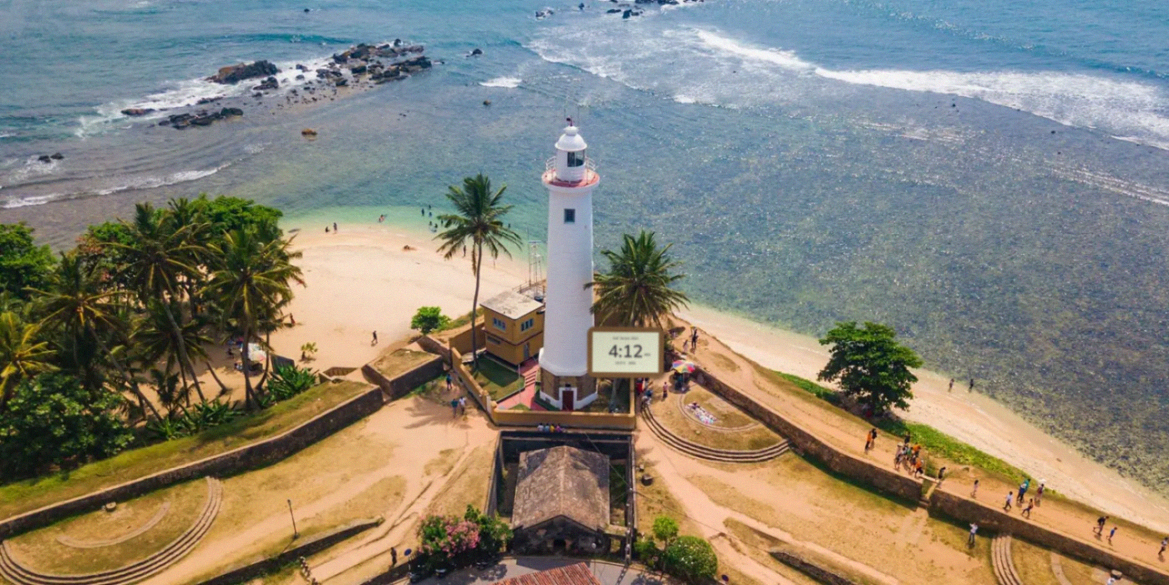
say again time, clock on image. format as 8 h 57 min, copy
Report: 4 h 12 min
